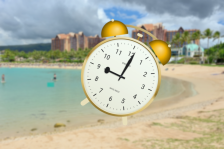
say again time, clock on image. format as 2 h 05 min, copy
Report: 9 h 01 min
